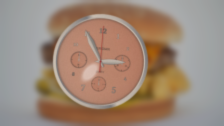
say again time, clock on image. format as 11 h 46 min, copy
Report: 2 h 55 min
